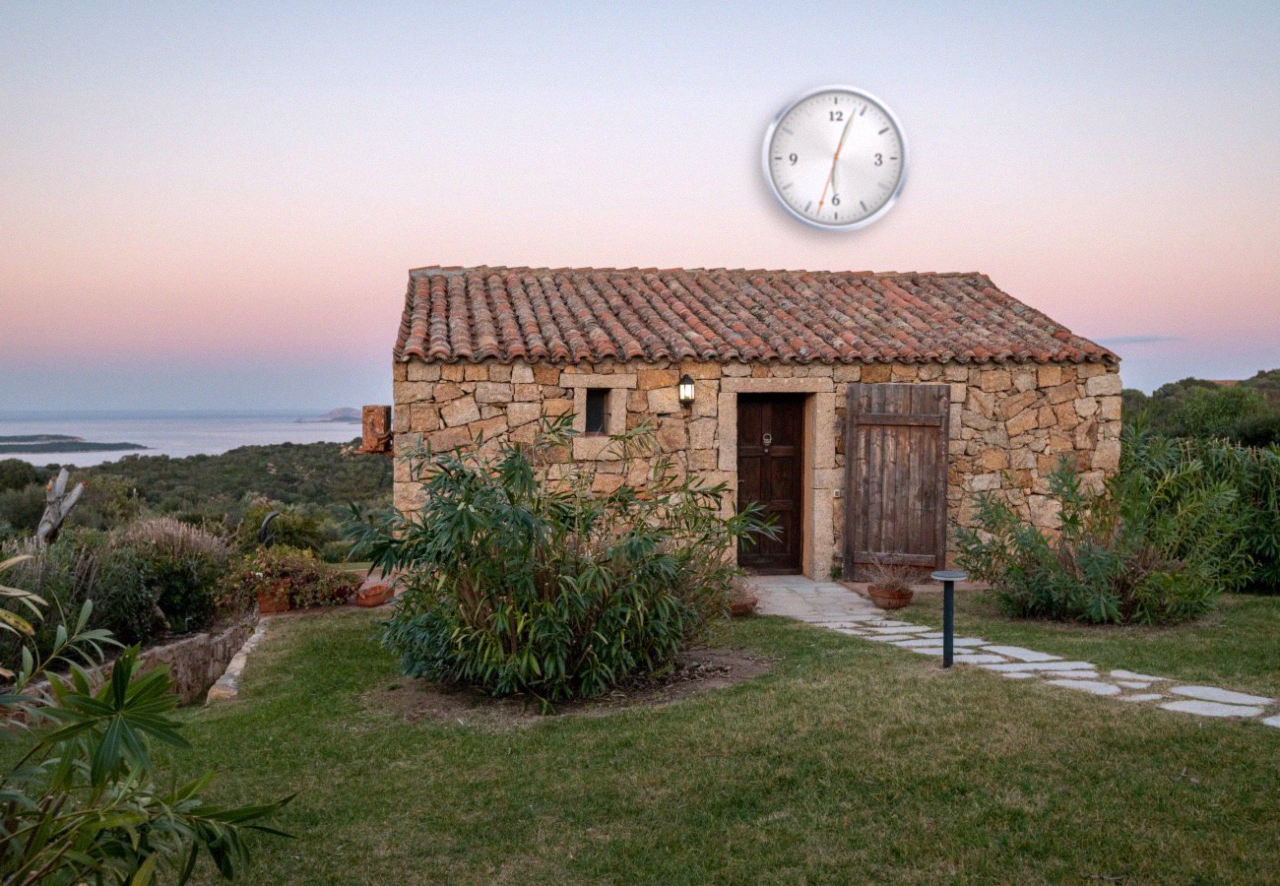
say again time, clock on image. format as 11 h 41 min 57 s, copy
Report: 6 h 03 min 33 s
